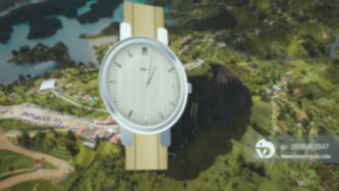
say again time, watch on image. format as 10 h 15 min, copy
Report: 1 h 02 min
